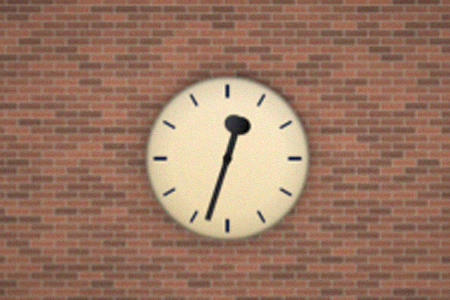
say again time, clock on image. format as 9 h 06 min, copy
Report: 12 h 33 min
